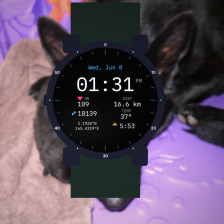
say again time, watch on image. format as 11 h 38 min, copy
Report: 1 h 31 min
